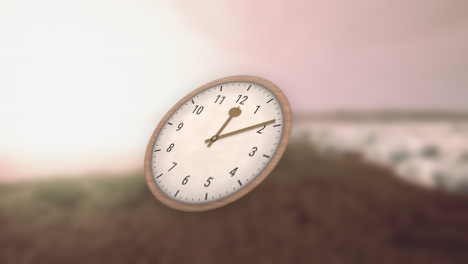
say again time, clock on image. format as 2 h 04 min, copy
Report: 12 h 09 min
